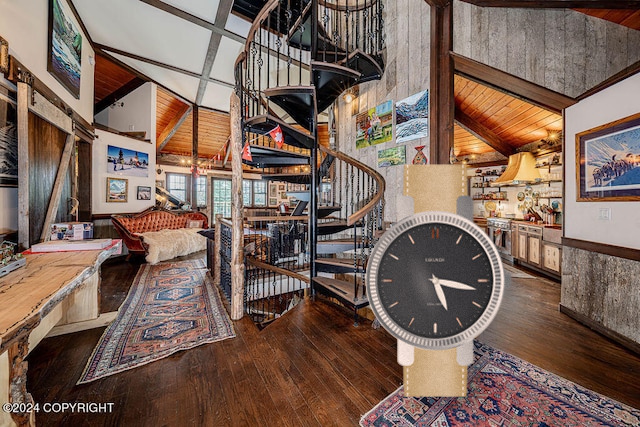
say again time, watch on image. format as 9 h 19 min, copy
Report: 5 h 17 min
